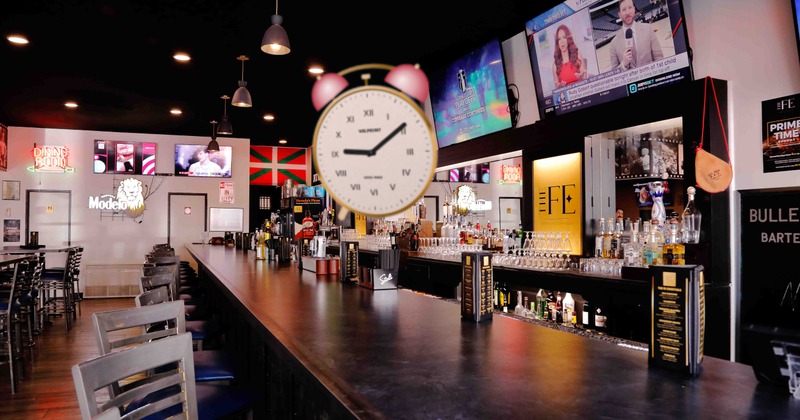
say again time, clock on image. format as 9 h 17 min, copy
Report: 9 h 09 min
